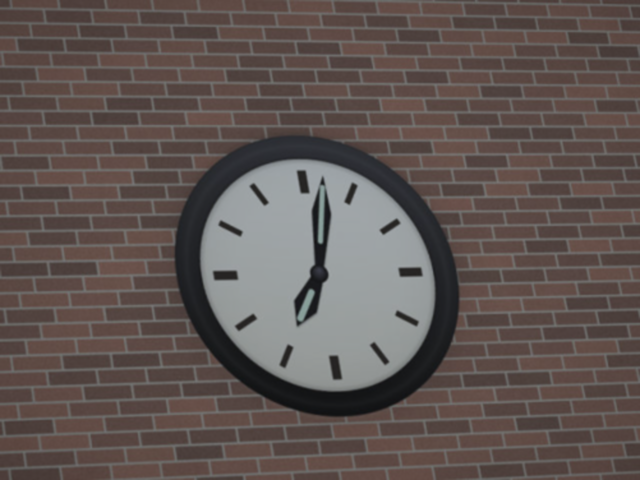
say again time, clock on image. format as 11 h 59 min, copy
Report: 7 h 02 min
